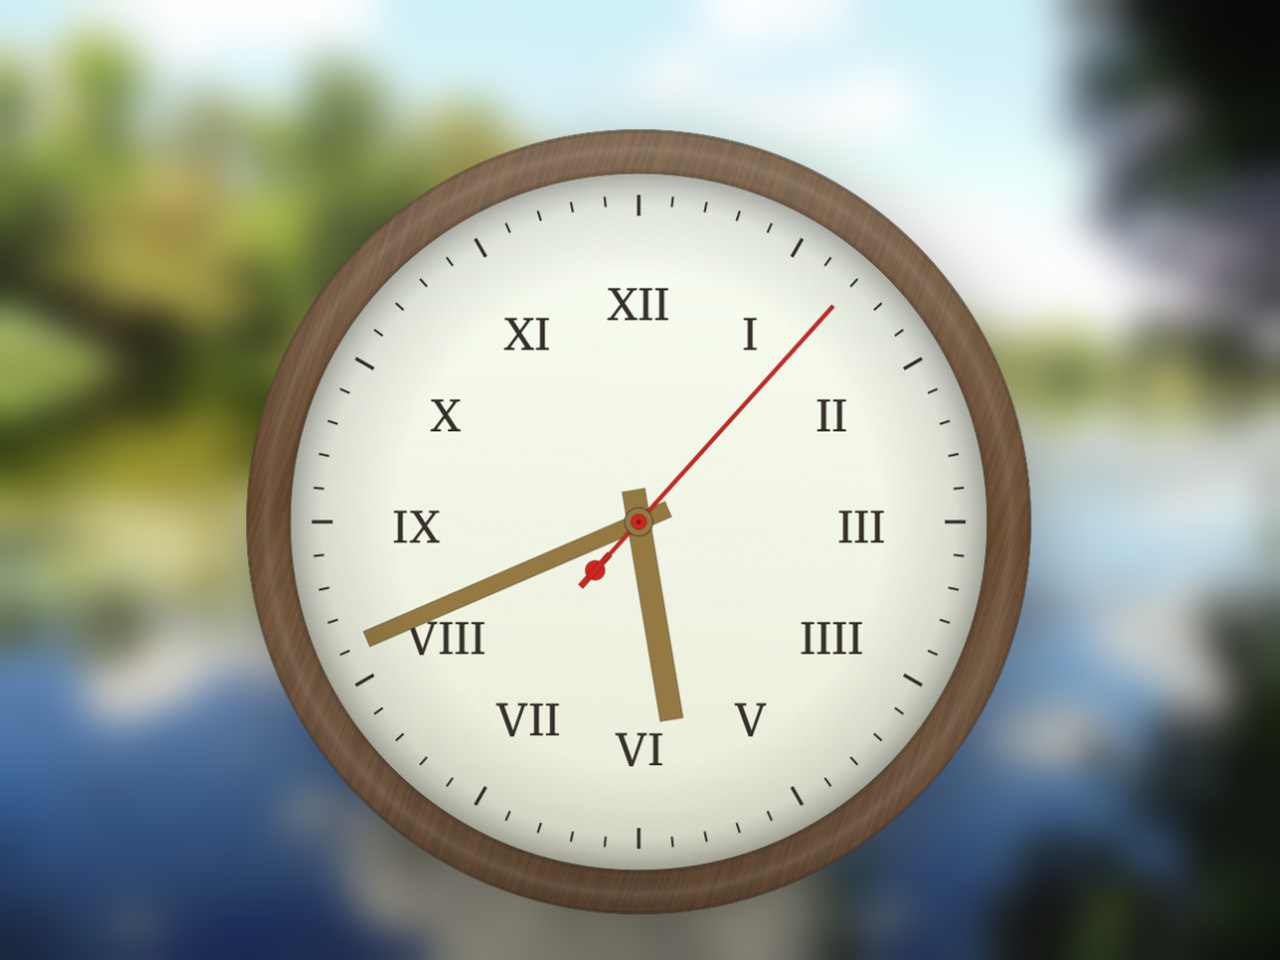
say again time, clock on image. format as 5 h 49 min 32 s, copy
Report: 5 h 41 min 07 s
